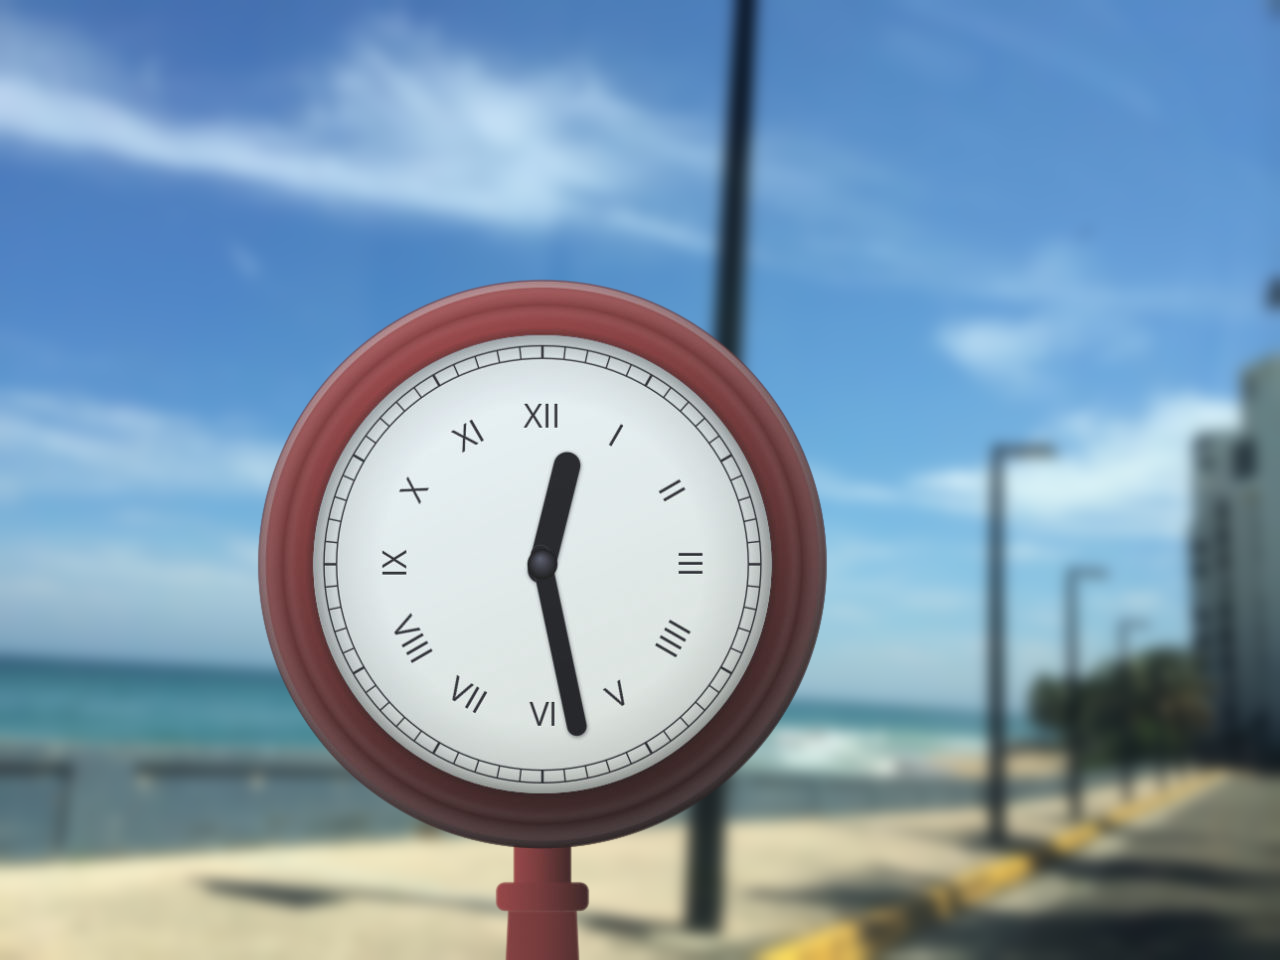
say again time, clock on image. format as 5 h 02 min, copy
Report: 12 h 28 min
